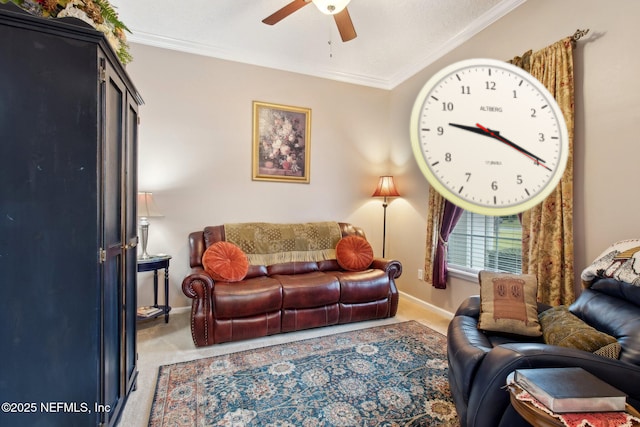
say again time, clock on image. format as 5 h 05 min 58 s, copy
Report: 9 h 19 min 20 s
